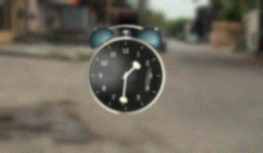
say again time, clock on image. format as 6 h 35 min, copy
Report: 1 h 31 min
